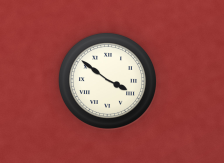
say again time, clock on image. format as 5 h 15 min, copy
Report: 3 h 51 min
